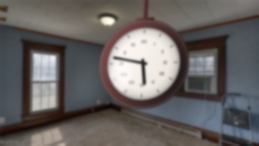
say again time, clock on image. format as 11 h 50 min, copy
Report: 5 h 47 min
